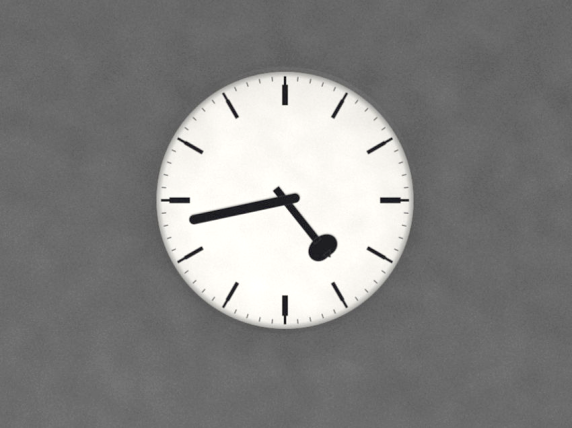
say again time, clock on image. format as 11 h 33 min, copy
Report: 4 h 43 min
